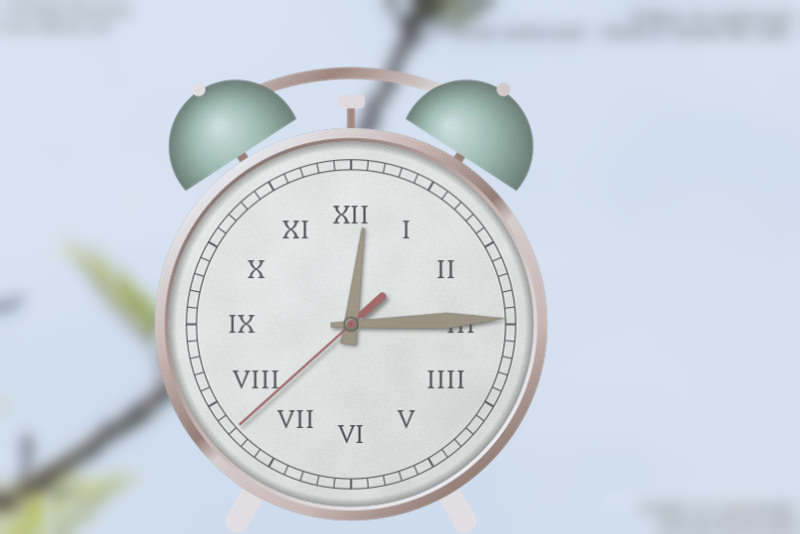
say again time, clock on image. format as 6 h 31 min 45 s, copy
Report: 12 h 14 min 38 s
